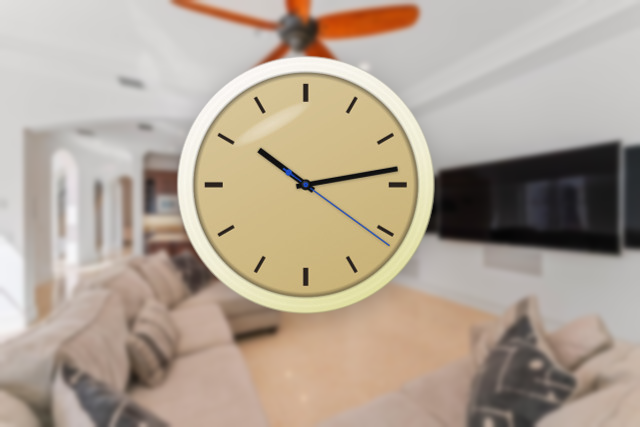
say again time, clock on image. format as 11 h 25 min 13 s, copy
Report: 10 h 13 min 21 s
